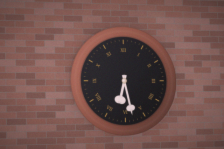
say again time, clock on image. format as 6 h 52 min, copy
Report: 6 h 28 min
